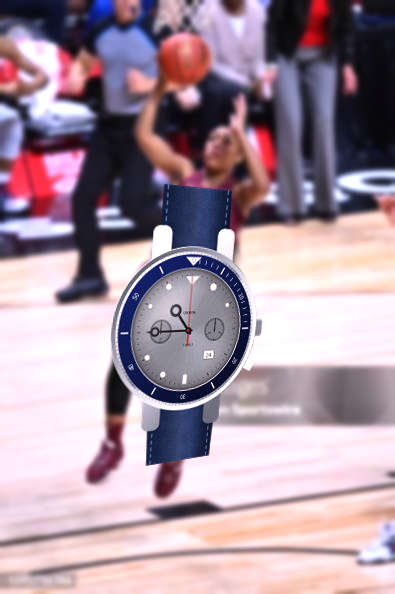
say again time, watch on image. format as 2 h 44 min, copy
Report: 10 h 45 min
